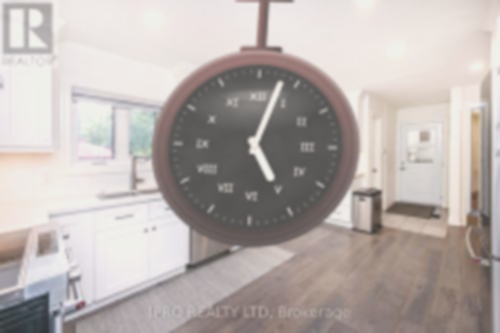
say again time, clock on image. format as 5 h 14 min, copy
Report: 5 h 03 min
